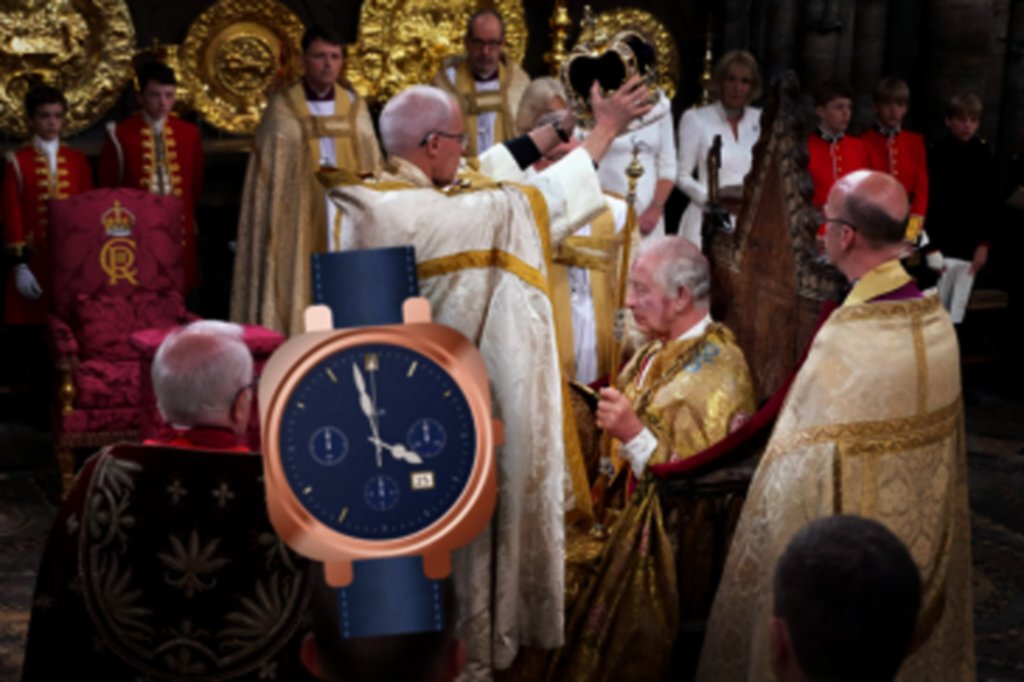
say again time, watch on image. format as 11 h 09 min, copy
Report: 3 h 58 min
